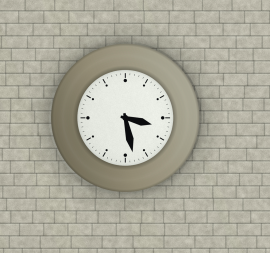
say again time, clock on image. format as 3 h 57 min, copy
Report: 3 h 28 min
